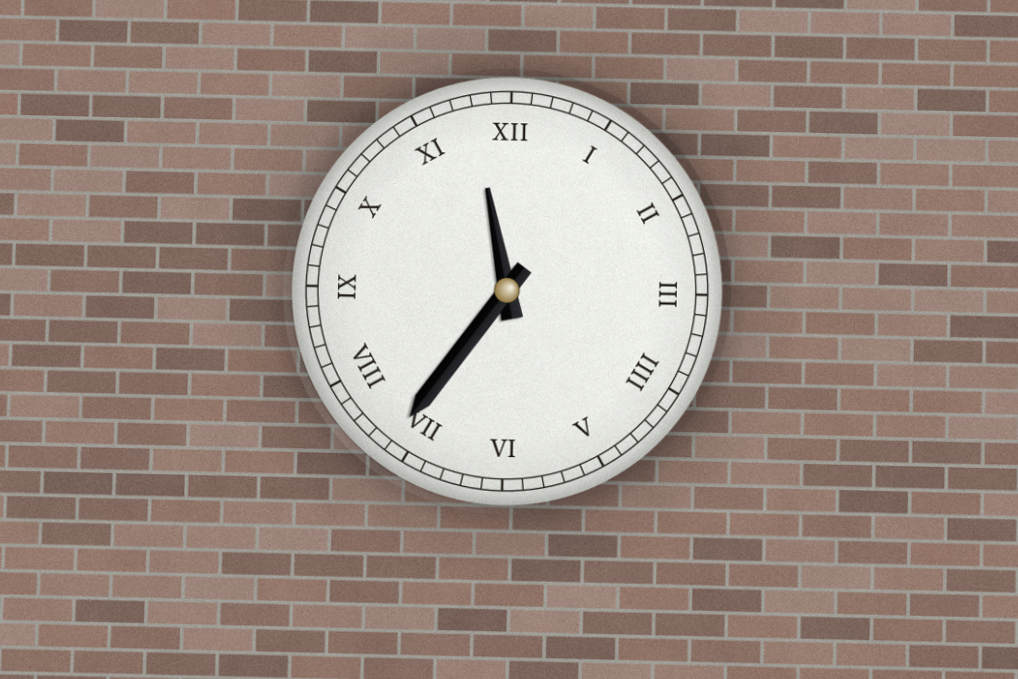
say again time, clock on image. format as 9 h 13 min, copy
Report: 11 h 36 min
